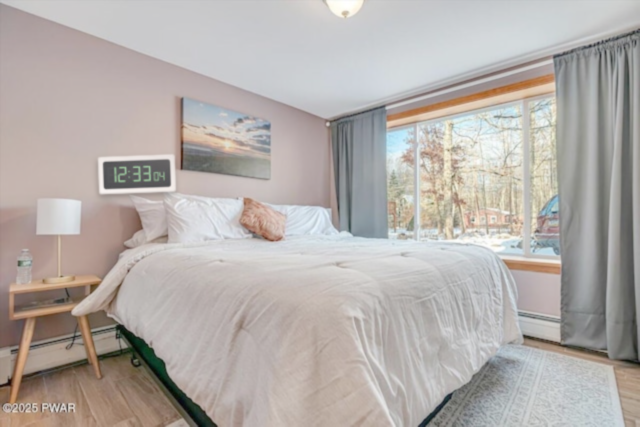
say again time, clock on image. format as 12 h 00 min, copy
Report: 12 h 33 min
